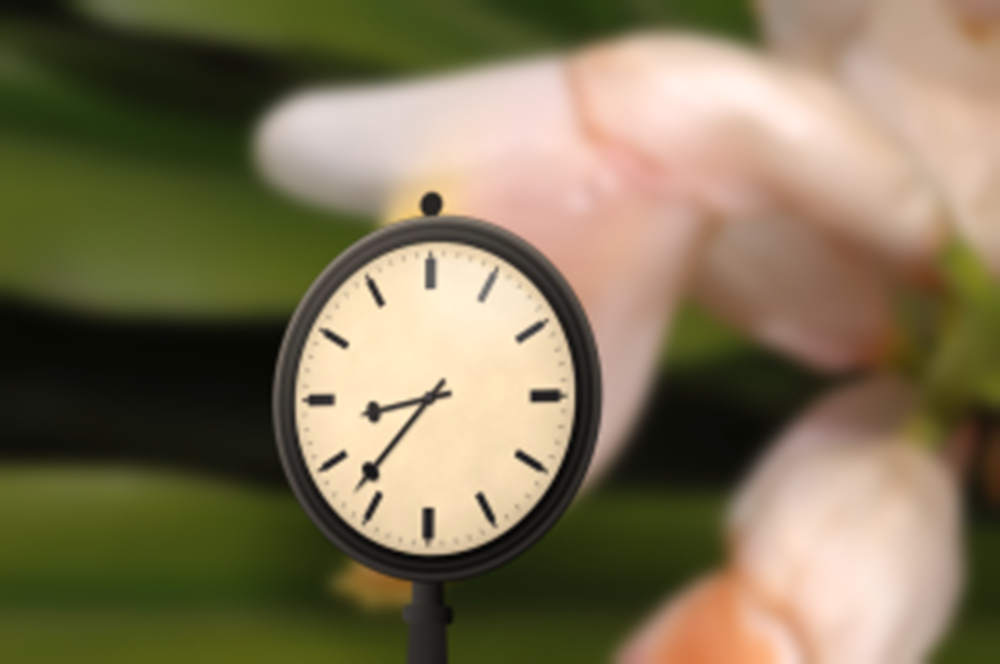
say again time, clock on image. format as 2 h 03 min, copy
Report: 8 h 37 min
